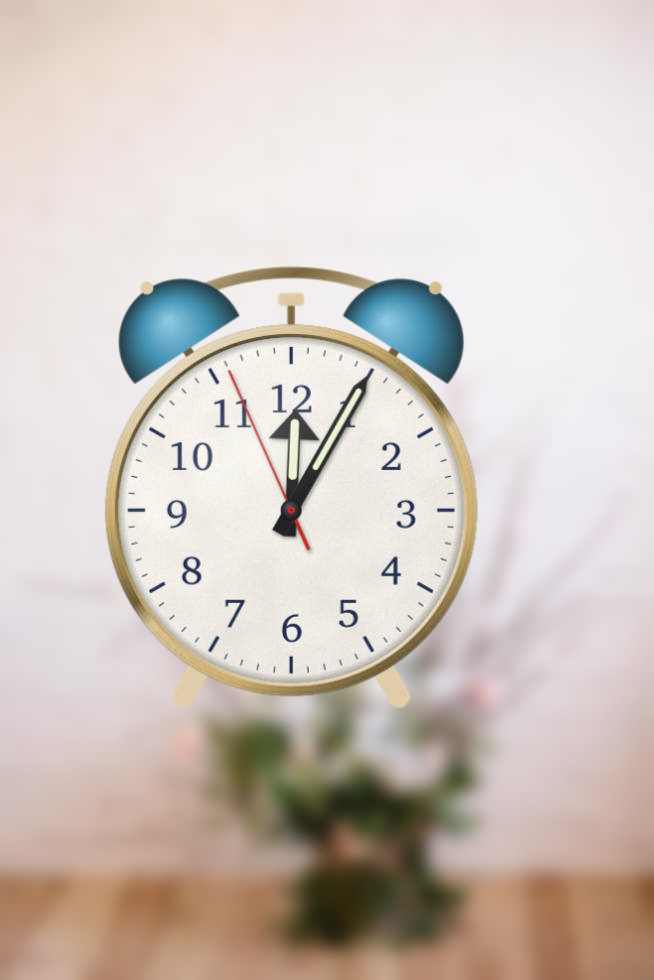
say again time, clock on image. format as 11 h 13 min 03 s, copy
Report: 12 h 04 min 56 s
